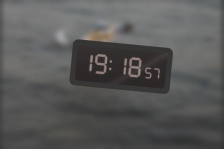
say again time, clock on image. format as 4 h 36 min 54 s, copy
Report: 19 h 18 min 57 s
